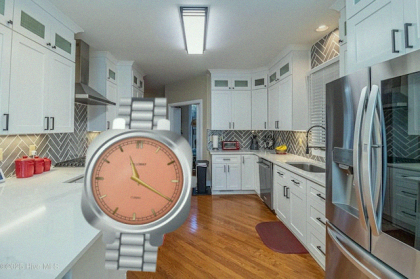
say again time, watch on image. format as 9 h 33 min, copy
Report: 11 h 20 min
